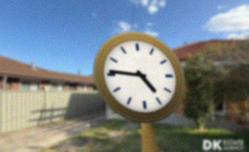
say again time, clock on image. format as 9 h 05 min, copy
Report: 4 h 46 min
